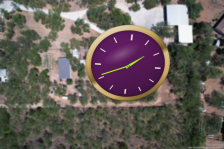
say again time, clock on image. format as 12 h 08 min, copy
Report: 1 h 41 min
